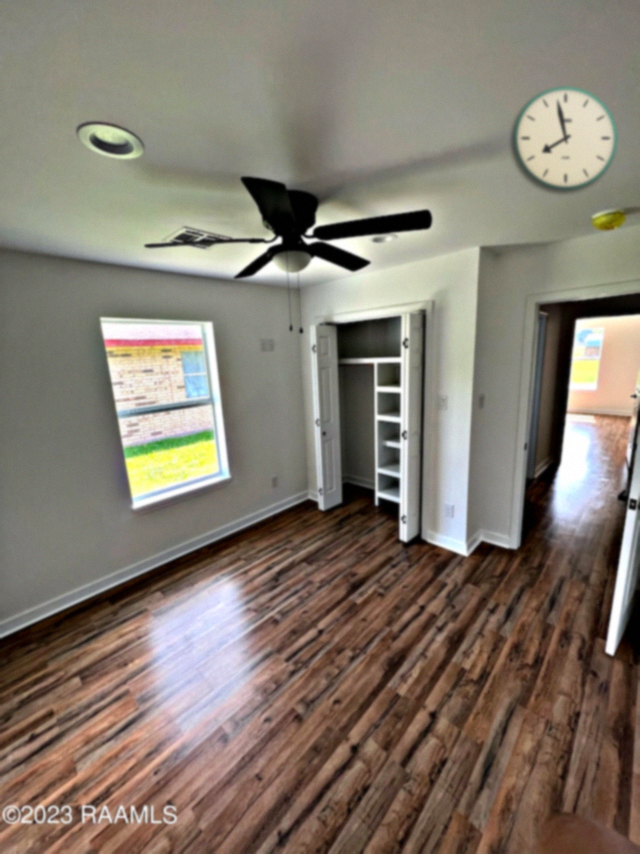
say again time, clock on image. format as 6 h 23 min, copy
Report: 7 h 58 min
